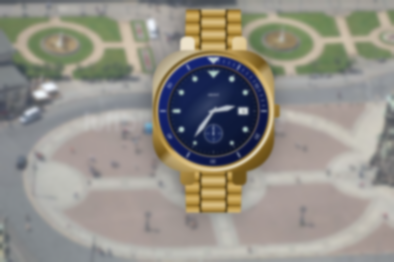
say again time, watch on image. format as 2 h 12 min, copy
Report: 2 h 36 min
